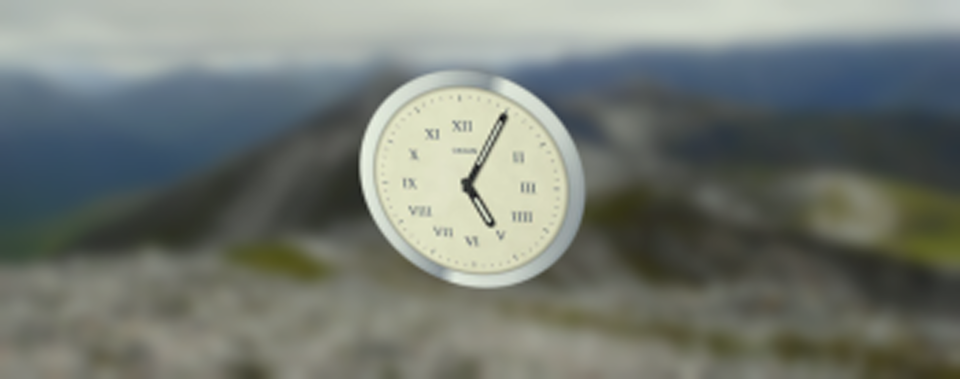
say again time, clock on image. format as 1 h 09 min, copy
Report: 5 h 05 min
